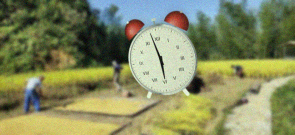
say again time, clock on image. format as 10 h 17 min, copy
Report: 5 h 58 min
